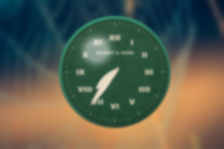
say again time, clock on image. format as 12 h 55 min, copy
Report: 7 h 36 min
